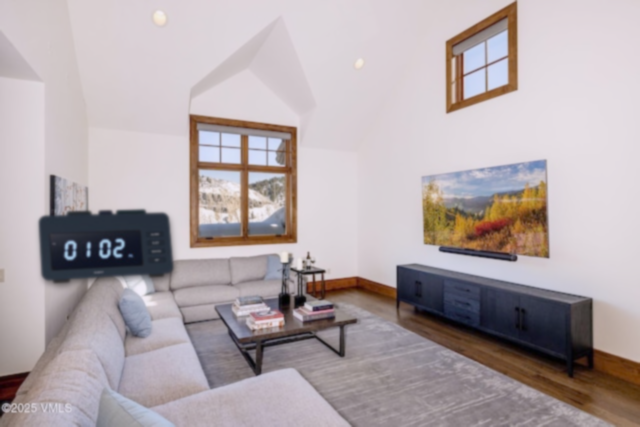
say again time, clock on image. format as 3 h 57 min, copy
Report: 1 h 02 min
